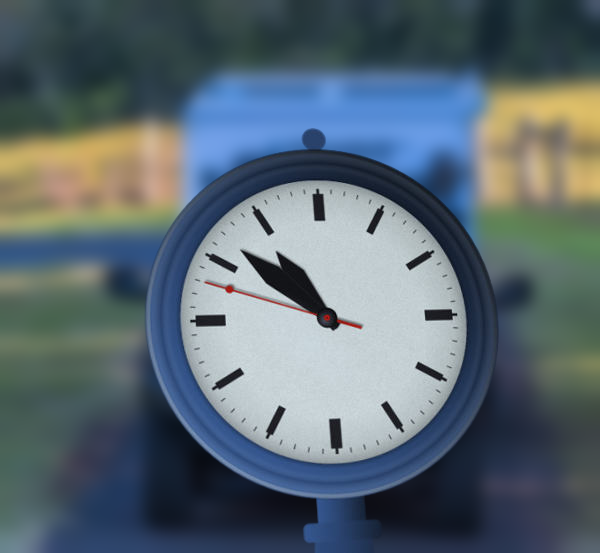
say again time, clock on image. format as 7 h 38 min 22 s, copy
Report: 10 h 51 min 48 s
